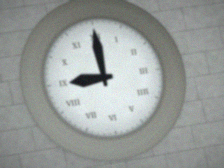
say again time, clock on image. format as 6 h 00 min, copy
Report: 9 h 00 min
